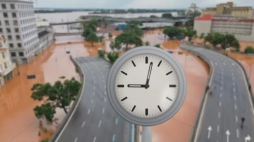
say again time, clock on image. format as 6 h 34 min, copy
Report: 9 h 02 min
